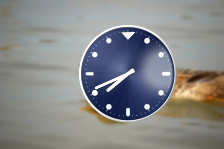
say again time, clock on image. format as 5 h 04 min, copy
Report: 7 h 41 min
